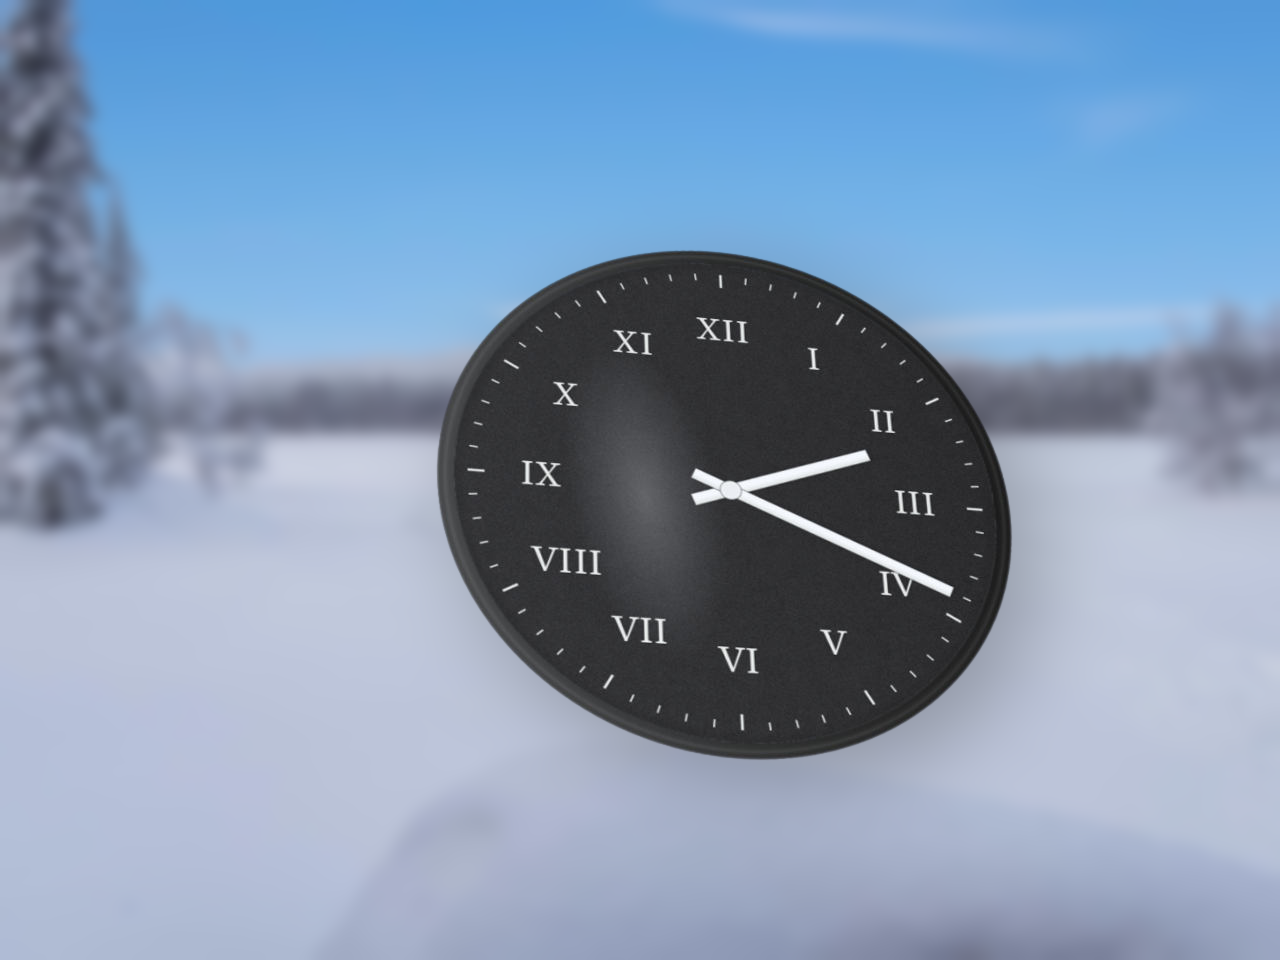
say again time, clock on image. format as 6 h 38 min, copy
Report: 2 h 19 min
